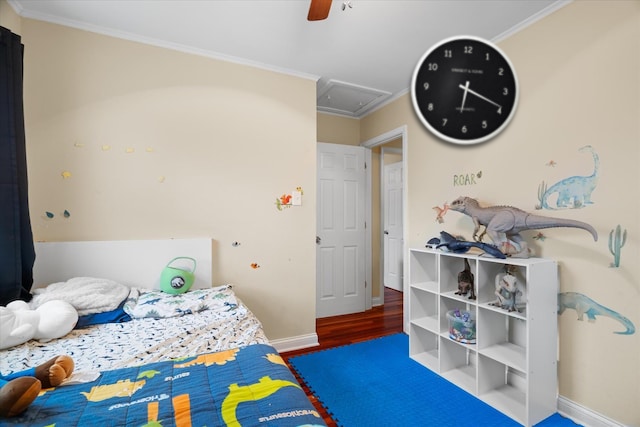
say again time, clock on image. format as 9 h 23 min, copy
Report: 6 h 19 min
